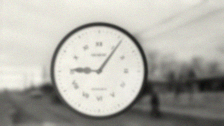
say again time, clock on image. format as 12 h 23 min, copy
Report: 9 h 06 min
